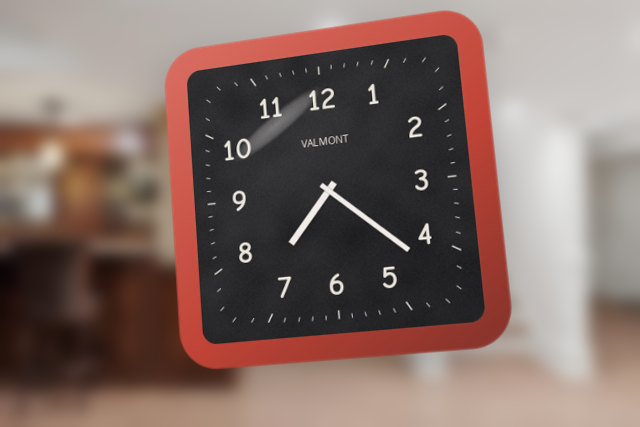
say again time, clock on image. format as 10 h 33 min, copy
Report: 7 h 22 min
